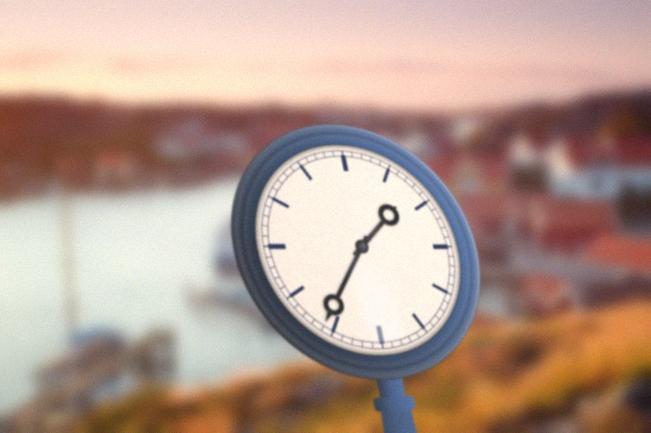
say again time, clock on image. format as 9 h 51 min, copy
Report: 1 h 36 min
